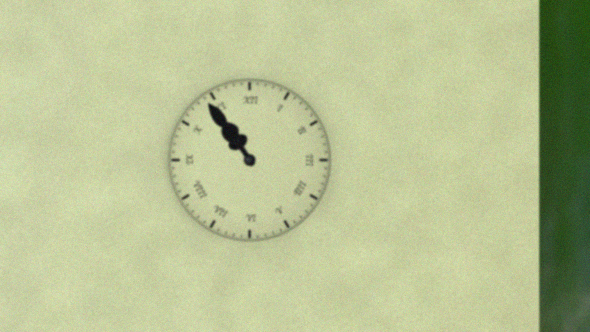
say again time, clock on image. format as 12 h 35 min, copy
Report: 10 h 54 min
